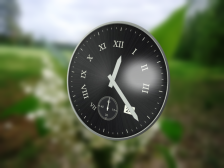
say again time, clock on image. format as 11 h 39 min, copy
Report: 12 h 22 min
